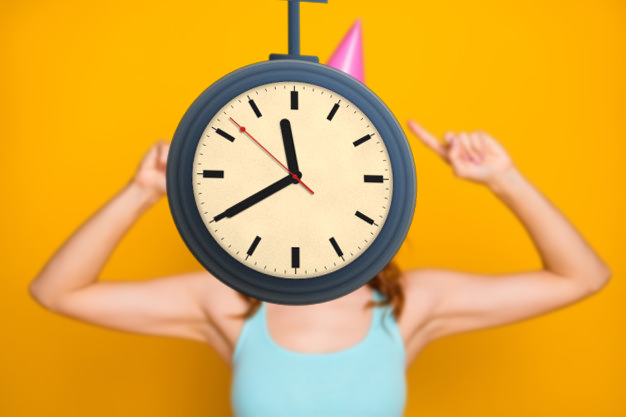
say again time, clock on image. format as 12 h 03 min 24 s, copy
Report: 11 h 39 min 52 s
